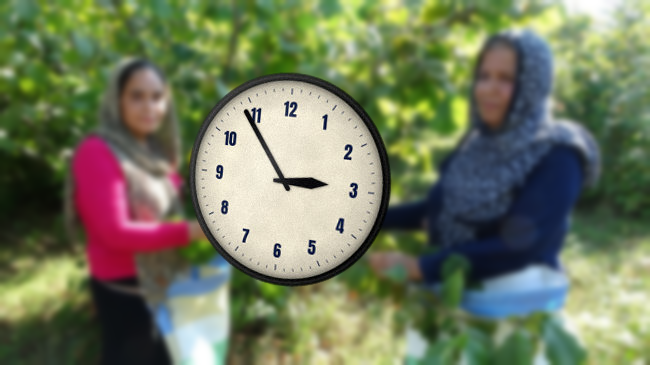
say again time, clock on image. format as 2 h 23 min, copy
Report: 2 h 54 min
